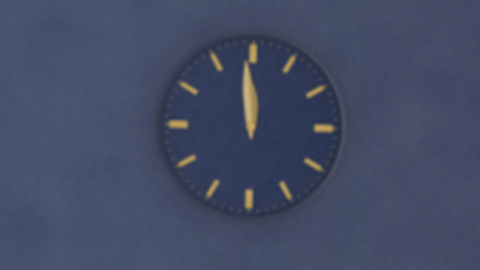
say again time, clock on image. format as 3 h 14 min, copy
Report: 11 h 59 min
